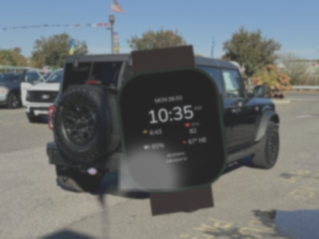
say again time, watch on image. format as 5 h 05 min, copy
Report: 10 h 35 min
